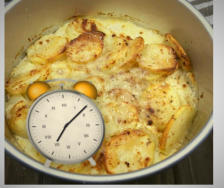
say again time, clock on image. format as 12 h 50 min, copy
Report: 7 h 08 min
